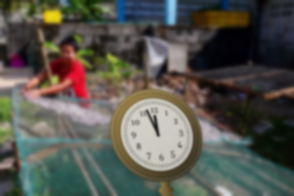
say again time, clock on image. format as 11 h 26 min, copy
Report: 11 h 57 min
